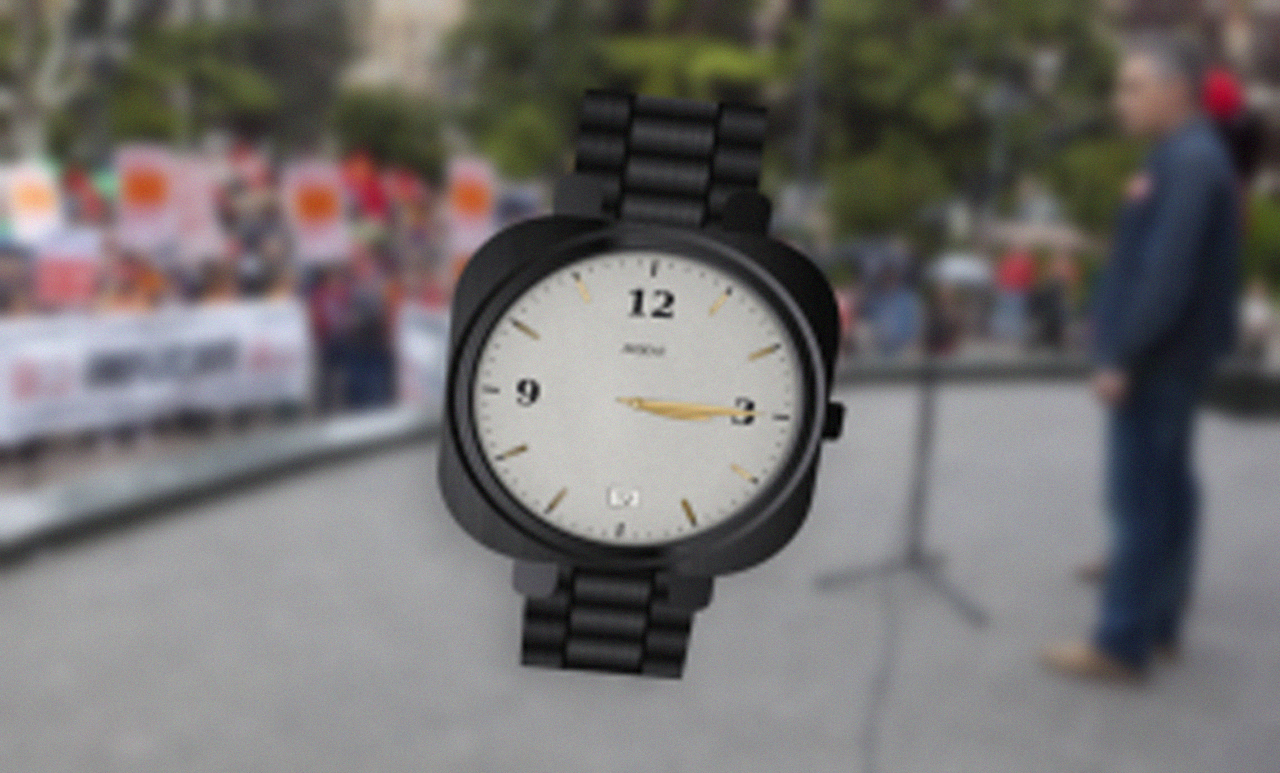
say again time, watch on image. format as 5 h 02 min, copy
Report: 3 h 15 min
